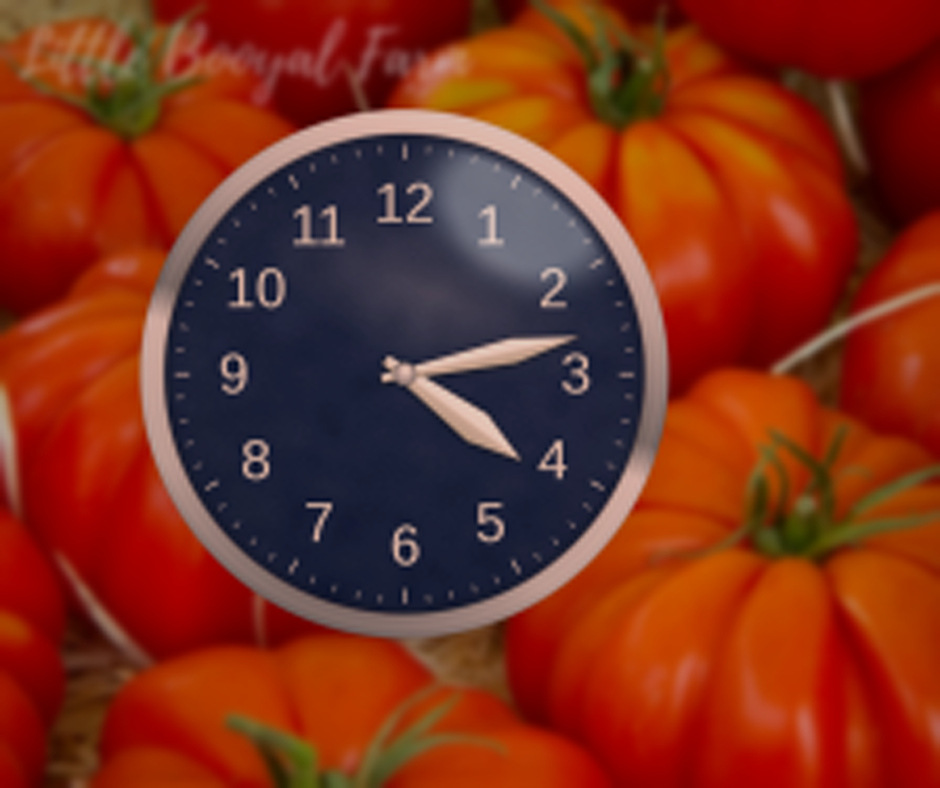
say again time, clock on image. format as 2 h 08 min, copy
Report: 4 h 13 min
